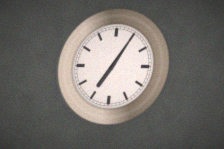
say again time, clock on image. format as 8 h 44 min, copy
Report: 7 h 05 min
